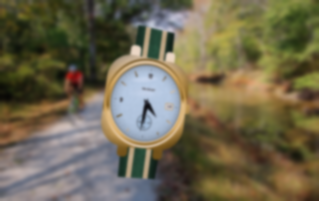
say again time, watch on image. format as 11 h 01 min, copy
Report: 4 h 31 min
